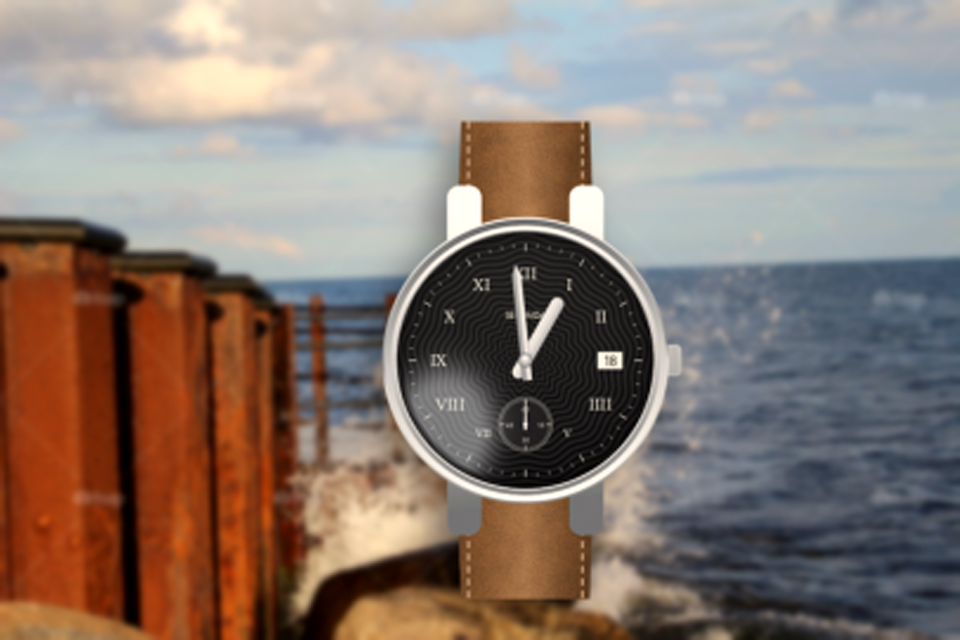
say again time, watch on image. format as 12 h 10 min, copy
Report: 12 h 59 min
